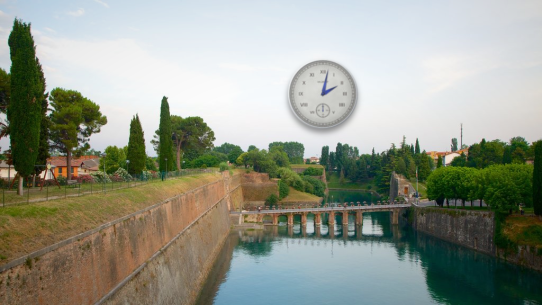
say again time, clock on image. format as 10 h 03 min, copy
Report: 2 h 02 min
